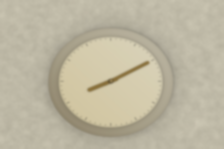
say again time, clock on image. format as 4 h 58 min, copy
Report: 8 h 10 min
